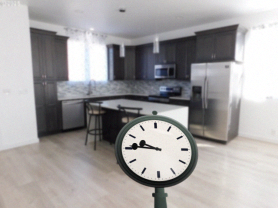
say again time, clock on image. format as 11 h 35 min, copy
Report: 9 h 46 min
